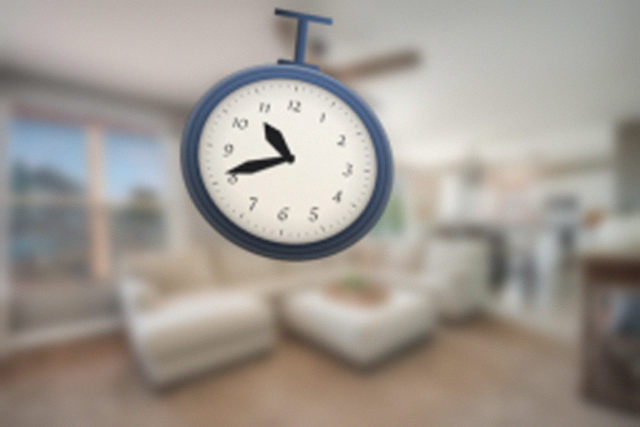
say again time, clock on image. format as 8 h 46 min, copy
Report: 10 h 41 min
